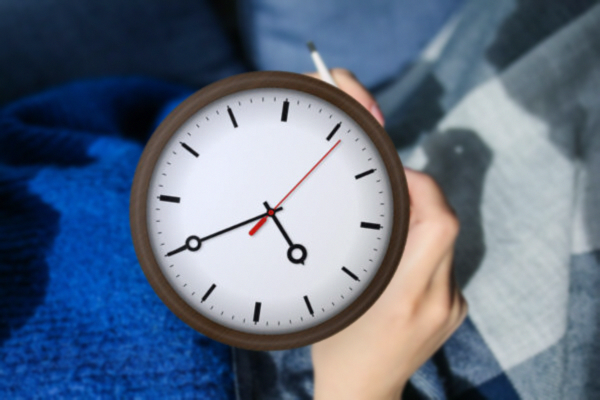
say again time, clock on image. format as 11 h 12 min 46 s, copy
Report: 4 h 40 min 06 s
